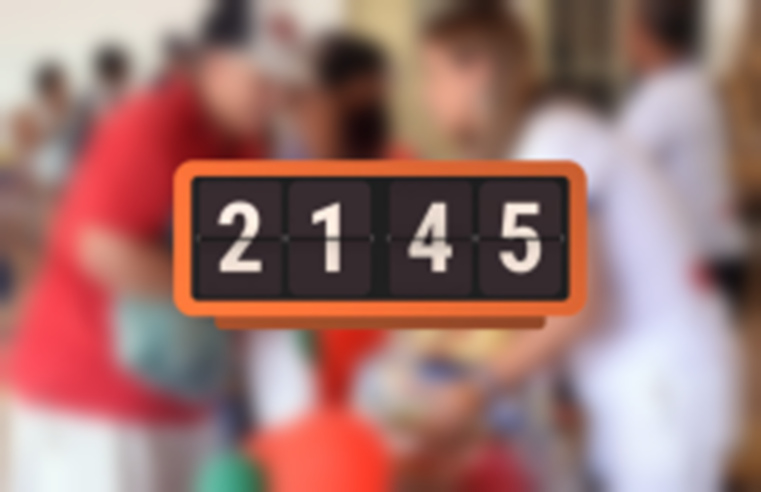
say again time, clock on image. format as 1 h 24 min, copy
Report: 21 h 45 min
